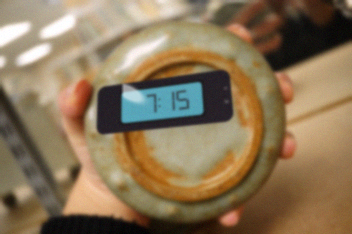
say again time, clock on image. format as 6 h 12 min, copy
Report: 7 h 15 min
